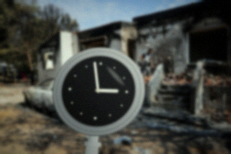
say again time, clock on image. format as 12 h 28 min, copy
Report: 2 h 58 min
